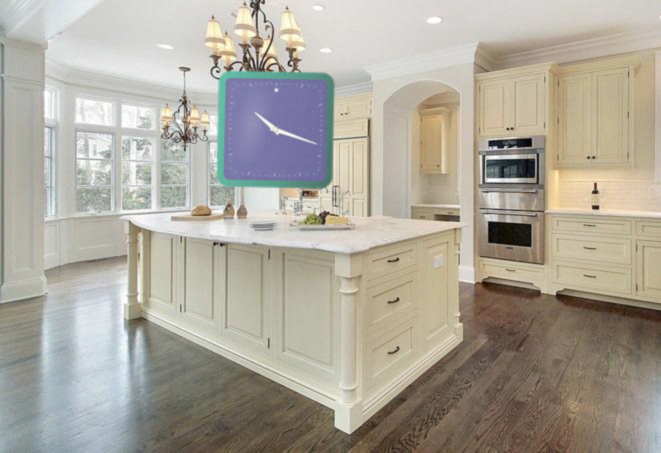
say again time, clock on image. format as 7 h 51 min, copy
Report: 10 h 18 min
